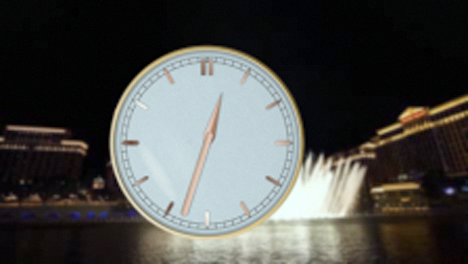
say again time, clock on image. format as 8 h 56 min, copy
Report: 12 h 33 min
